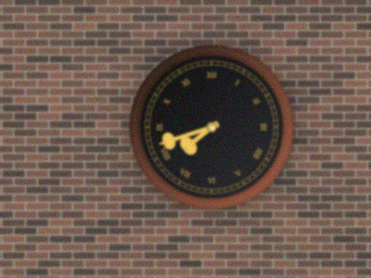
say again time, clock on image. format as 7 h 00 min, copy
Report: 7 h 42 min
